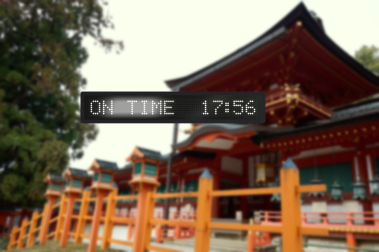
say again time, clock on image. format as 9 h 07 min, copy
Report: 17 h 56 min
